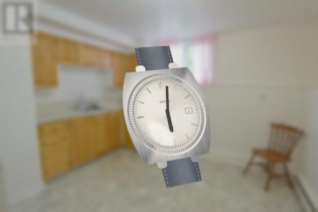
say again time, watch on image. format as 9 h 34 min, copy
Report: 6 h 02 min
